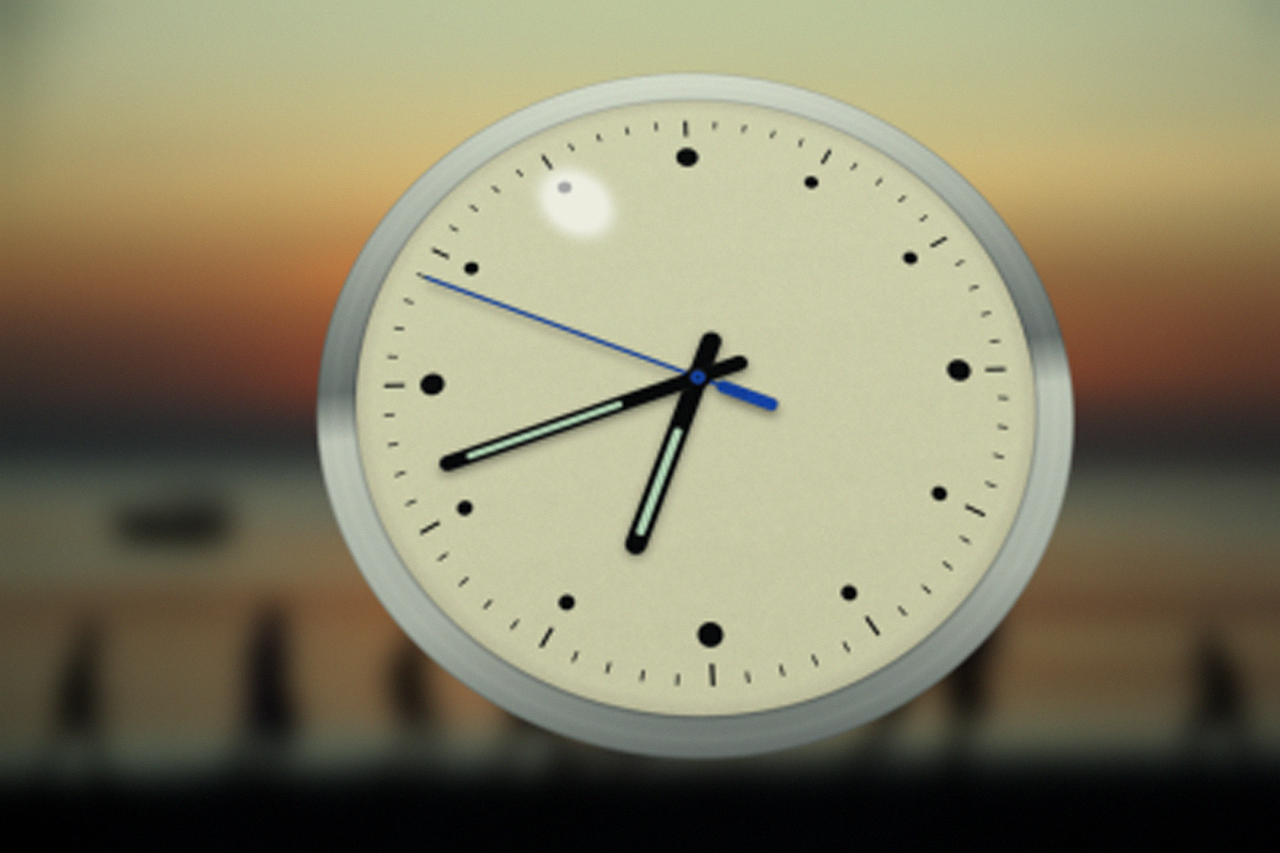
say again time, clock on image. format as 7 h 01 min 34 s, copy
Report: 6 h 41 min 49 s
